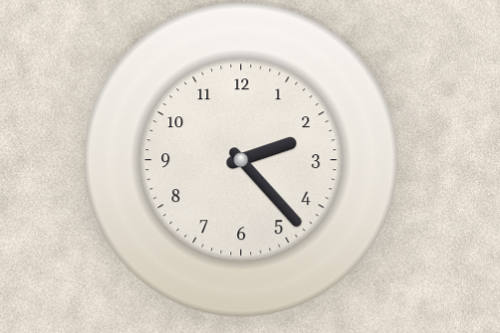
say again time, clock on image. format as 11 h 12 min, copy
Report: 2 h 23 min
